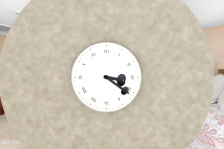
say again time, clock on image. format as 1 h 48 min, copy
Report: 3 h 21 min
